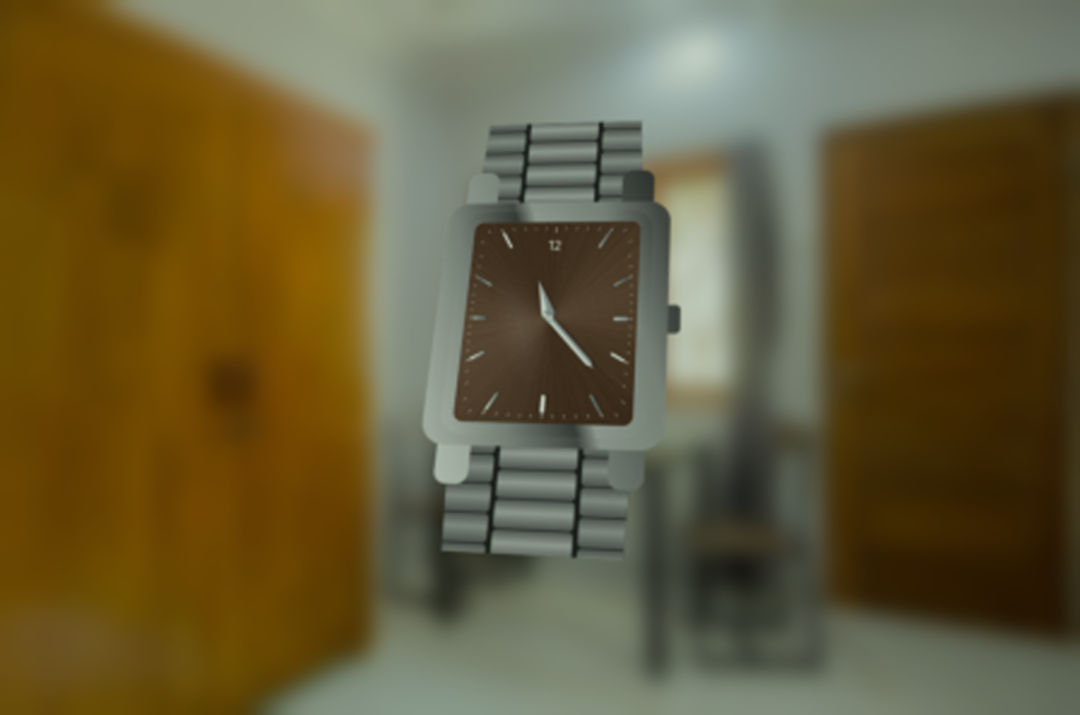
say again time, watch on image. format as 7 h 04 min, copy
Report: 11 h 23 min
